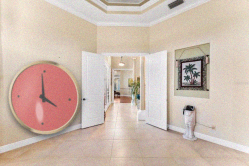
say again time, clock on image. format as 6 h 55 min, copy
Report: 3 h 59 min
